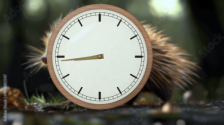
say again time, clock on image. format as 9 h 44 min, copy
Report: 8 h 44 min
